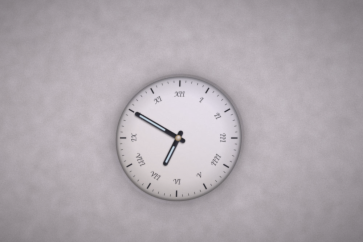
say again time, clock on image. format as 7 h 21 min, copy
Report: 6 h 50 min
